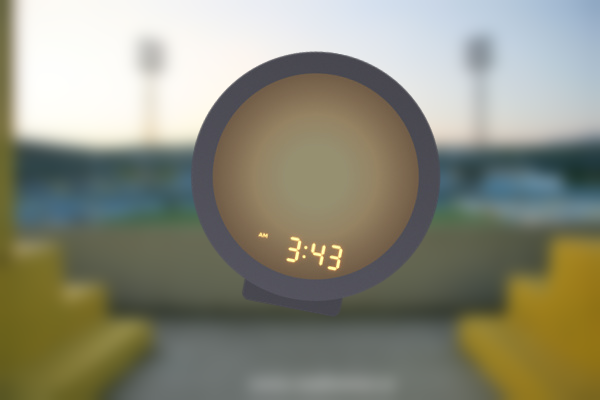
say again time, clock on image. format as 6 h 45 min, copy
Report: 3 h 43 min
